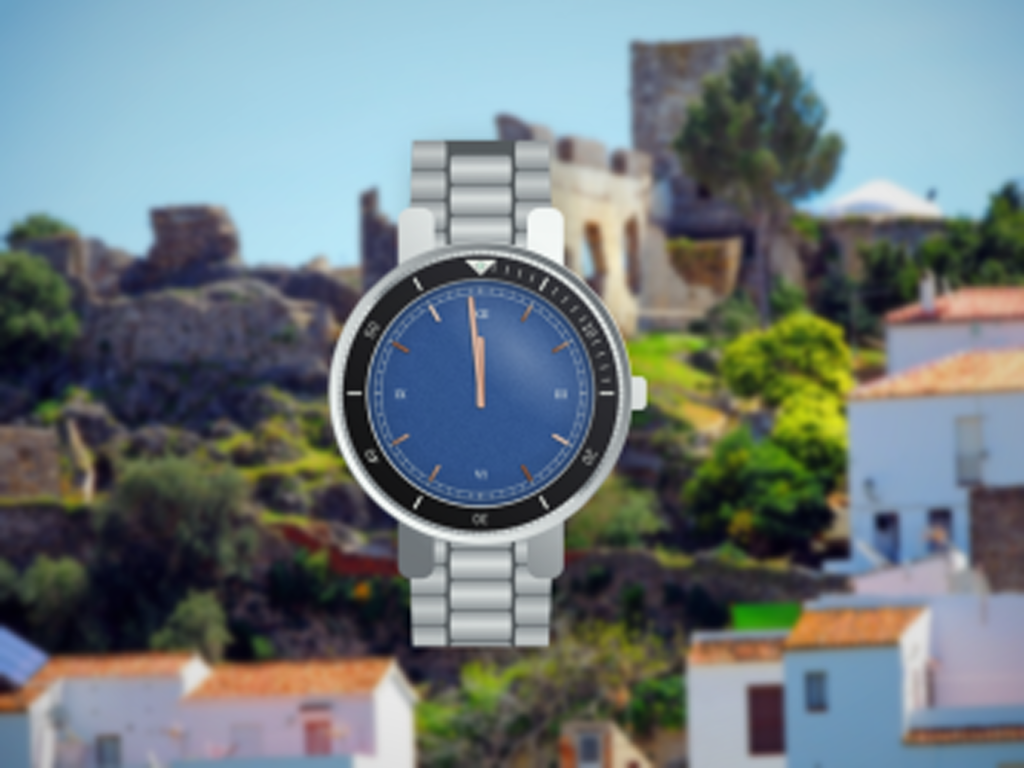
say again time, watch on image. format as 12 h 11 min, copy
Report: 11 h 59 min
